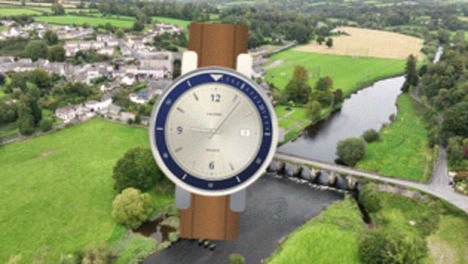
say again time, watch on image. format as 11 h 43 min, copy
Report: 9 h 06 min
